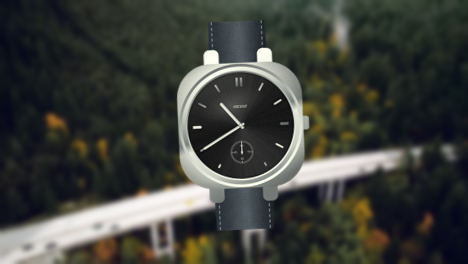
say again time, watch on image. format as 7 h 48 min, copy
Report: 10 h 40 min
